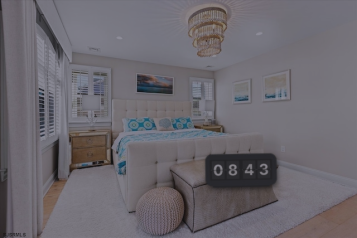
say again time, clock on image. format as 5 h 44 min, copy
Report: 8 h 43 min
